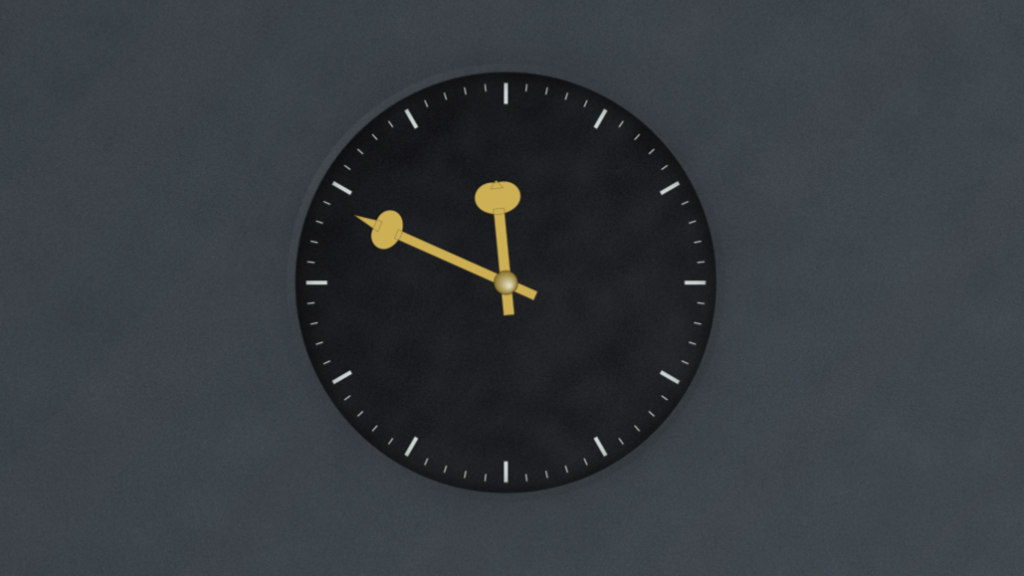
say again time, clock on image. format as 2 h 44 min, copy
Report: 11 h 49 min
